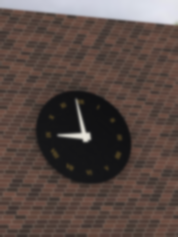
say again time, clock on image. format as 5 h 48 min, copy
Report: 8 h 59 min
